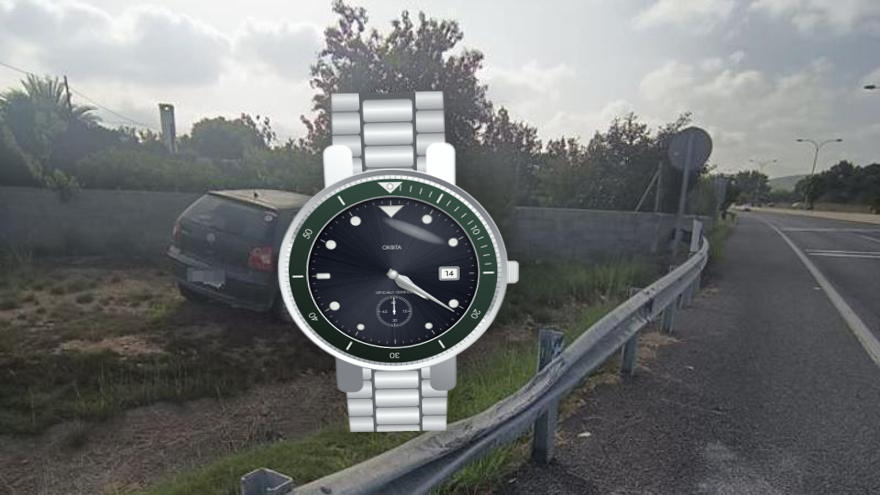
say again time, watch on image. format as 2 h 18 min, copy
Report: 4 h 21 min
